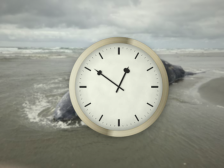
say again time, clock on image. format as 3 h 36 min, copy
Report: 12 h 51 min
